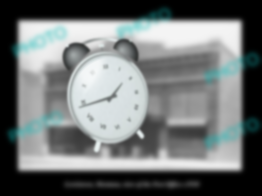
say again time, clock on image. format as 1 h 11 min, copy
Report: 1 h 44 min
